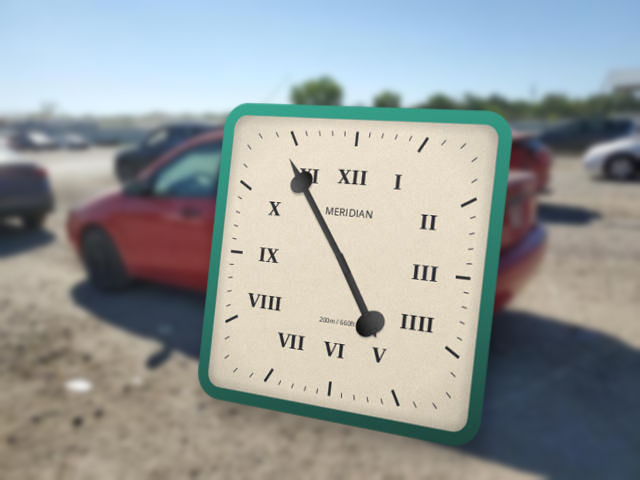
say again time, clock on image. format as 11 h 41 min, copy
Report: 4 h 54 min
